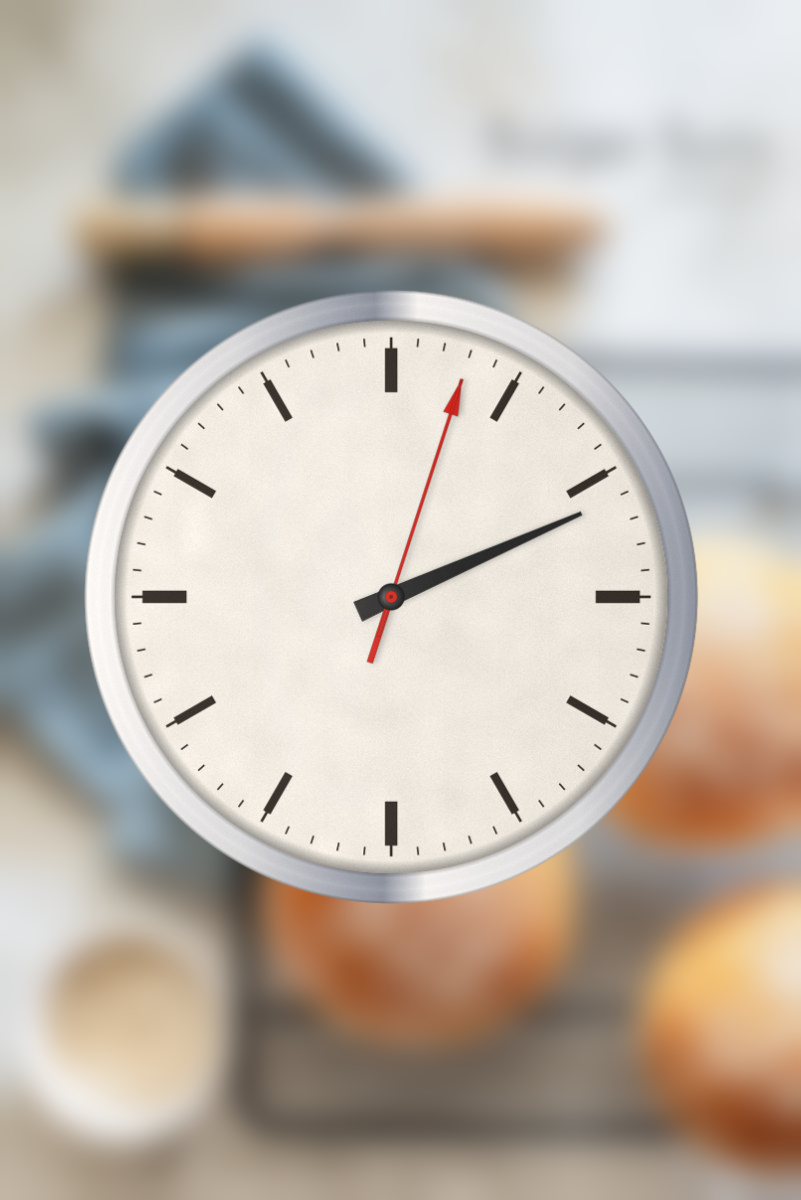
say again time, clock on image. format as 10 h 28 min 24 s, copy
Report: 2 h 11 min 03 s
